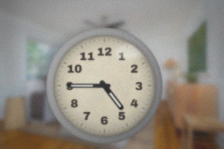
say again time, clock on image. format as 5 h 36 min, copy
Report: 4 h 45 min
